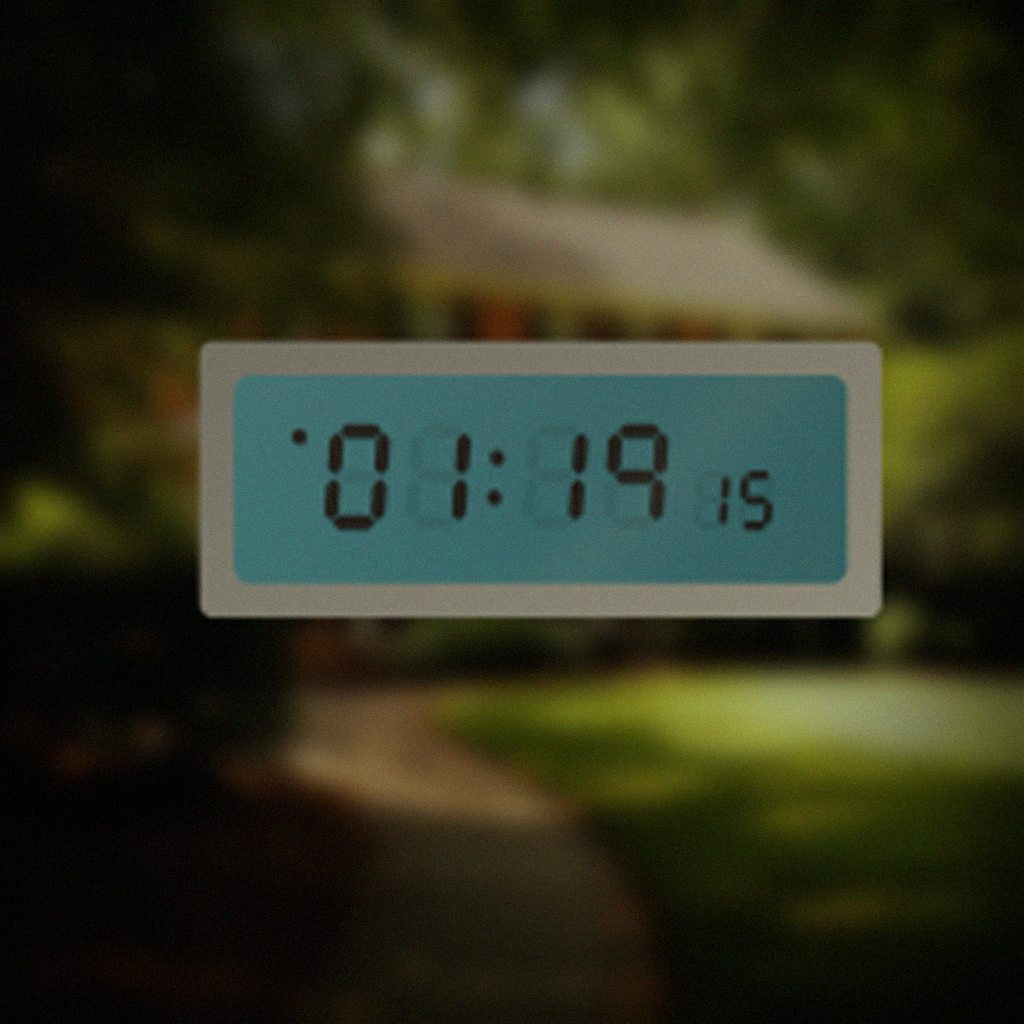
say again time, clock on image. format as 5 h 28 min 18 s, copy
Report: 1 h 19 min 15 s
